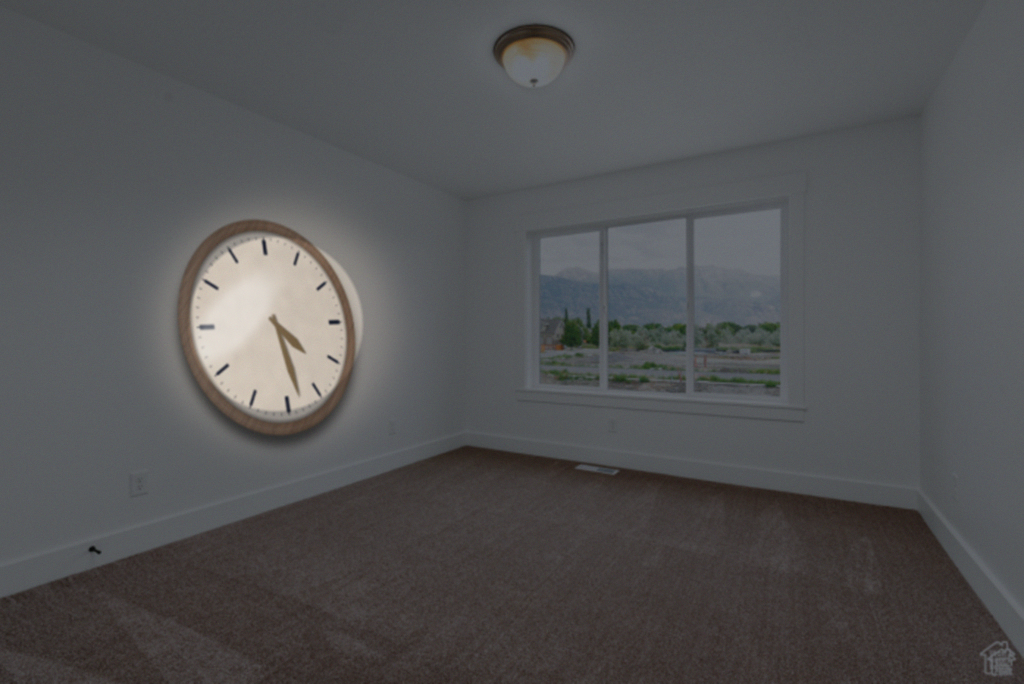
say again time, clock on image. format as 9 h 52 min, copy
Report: 4 h 28 min
